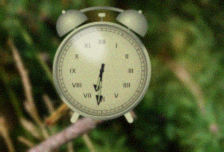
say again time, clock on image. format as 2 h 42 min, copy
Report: 6 h 31 min
